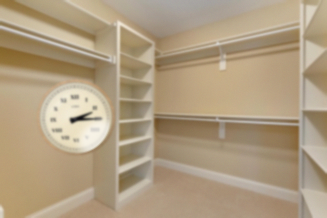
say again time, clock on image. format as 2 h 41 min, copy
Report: 2 h 15 min
